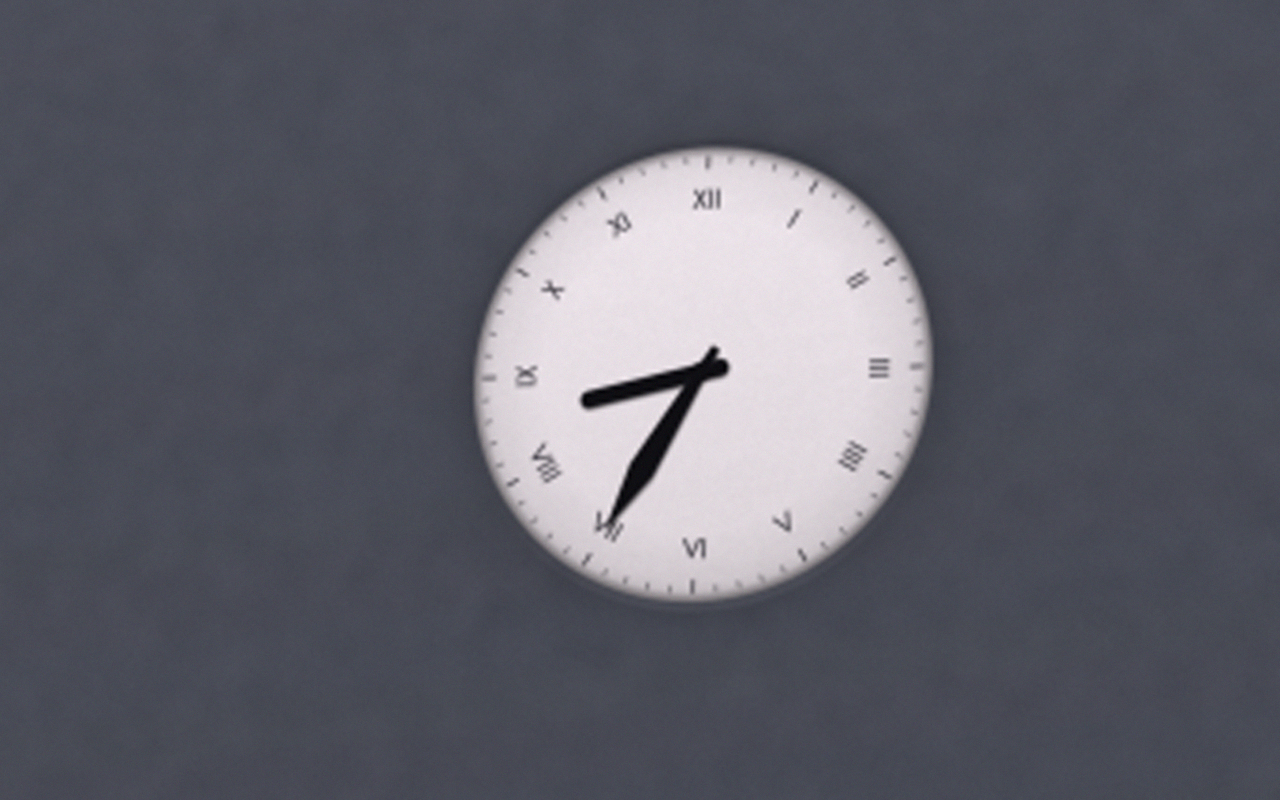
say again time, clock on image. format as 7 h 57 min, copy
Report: 8 h 35 min
